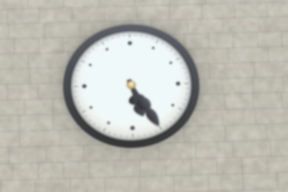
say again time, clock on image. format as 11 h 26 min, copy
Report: 5 h 25 min
